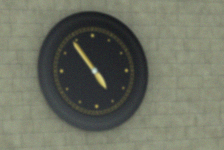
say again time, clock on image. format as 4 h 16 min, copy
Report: 4 h 54 min
